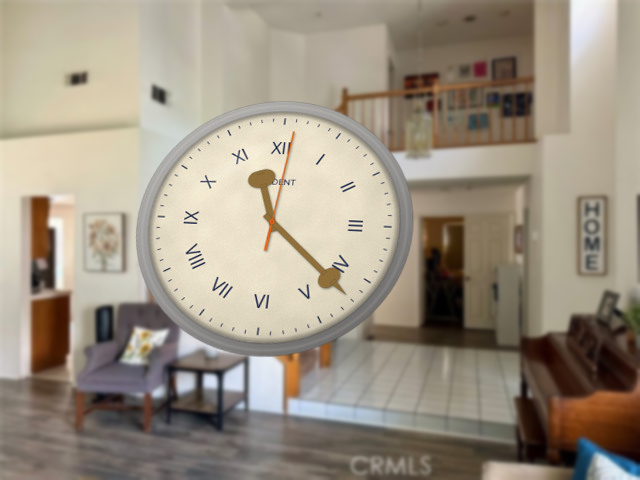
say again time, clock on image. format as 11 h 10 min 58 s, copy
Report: 11 h 22 min 01 s
